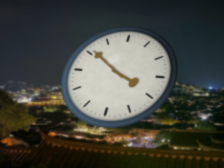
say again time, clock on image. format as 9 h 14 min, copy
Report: 3 h 51 min
